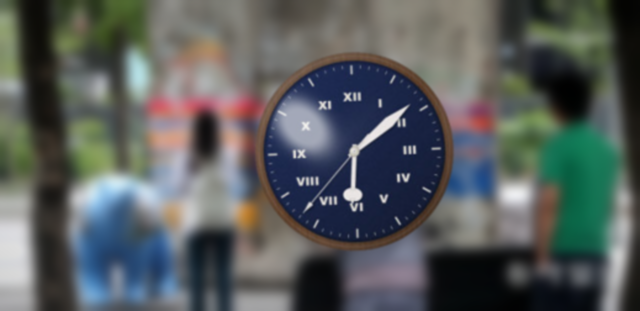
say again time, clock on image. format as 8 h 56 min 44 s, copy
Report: 6 h 08 min 37 s
